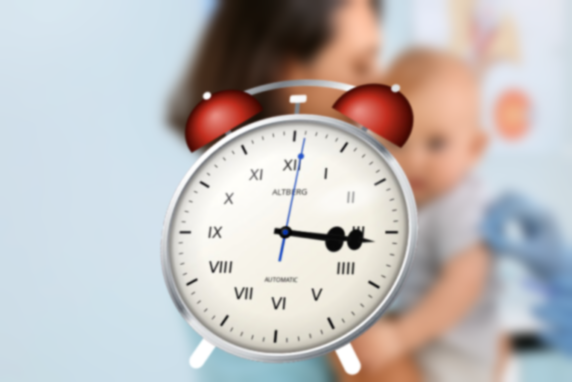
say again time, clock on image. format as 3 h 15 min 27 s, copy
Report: 3 h 16 min 01 s
